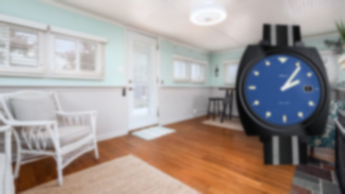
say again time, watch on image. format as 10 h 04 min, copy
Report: 2 h 06 min
